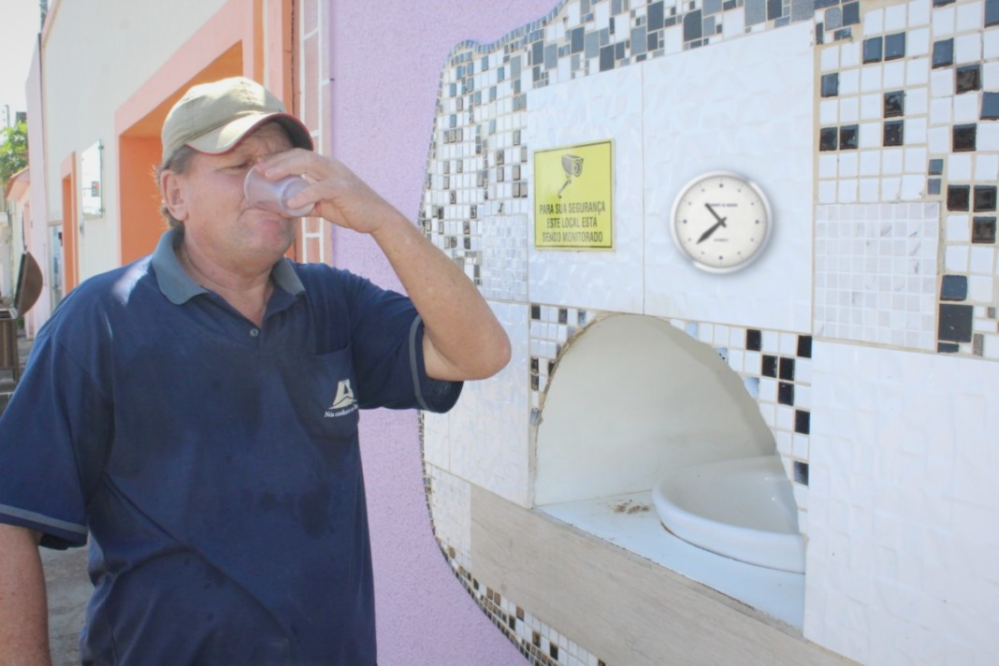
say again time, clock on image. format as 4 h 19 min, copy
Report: 10 h 38 min
